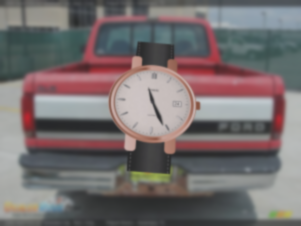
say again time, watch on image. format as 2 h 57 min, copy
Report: 11 h 26 min
